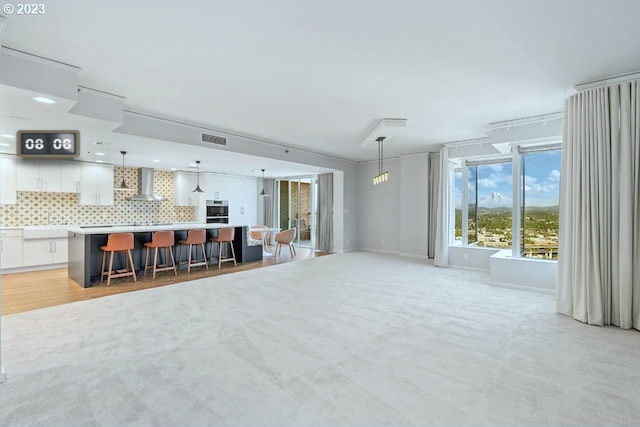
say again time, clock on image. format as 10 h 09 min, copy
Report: 8 h 06 min
